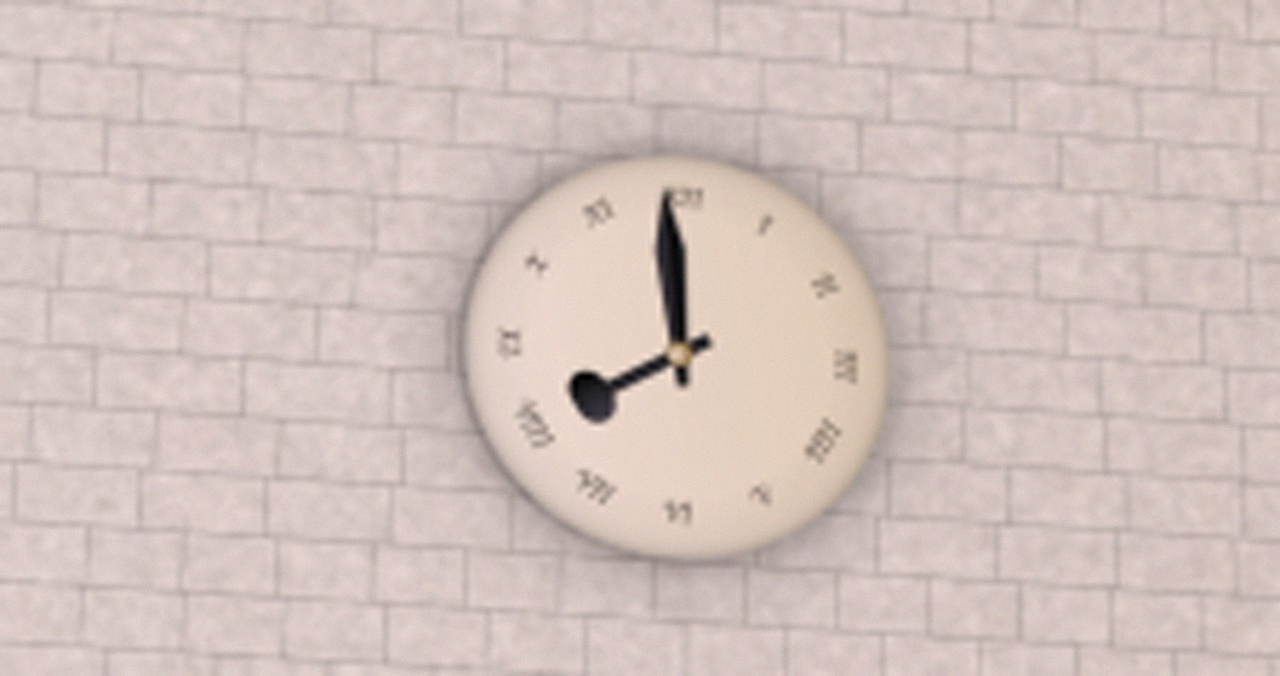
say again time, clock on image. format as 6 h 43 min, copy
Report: 7 h 59 min
